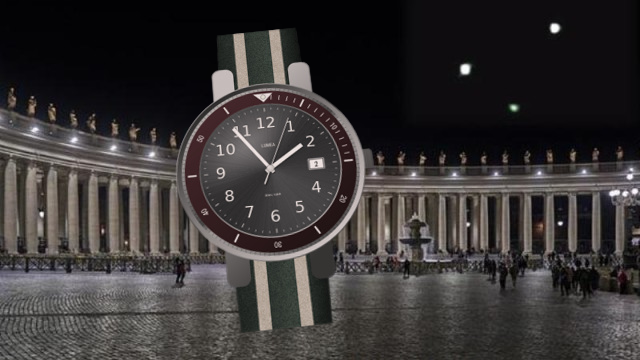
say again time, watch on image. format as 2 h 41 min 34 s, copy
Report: 1 h 54 min 04 s
